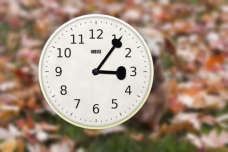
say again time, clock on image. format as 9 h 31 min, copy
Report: 3 h 06 min
